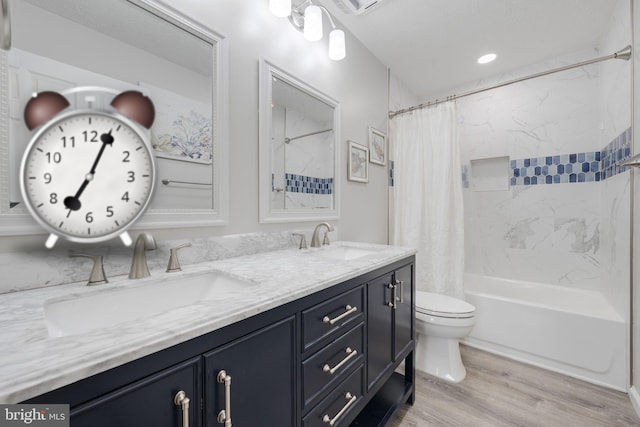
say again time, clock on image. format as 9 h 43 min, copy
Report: 7 h 04 min
